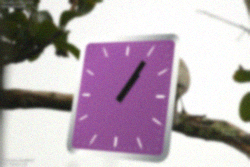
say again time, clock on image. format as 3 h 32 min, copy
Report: 1 h 05 min
